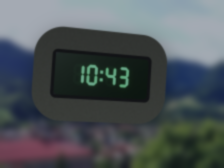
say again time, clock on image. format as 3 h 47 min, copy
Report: 10 h 43 min
